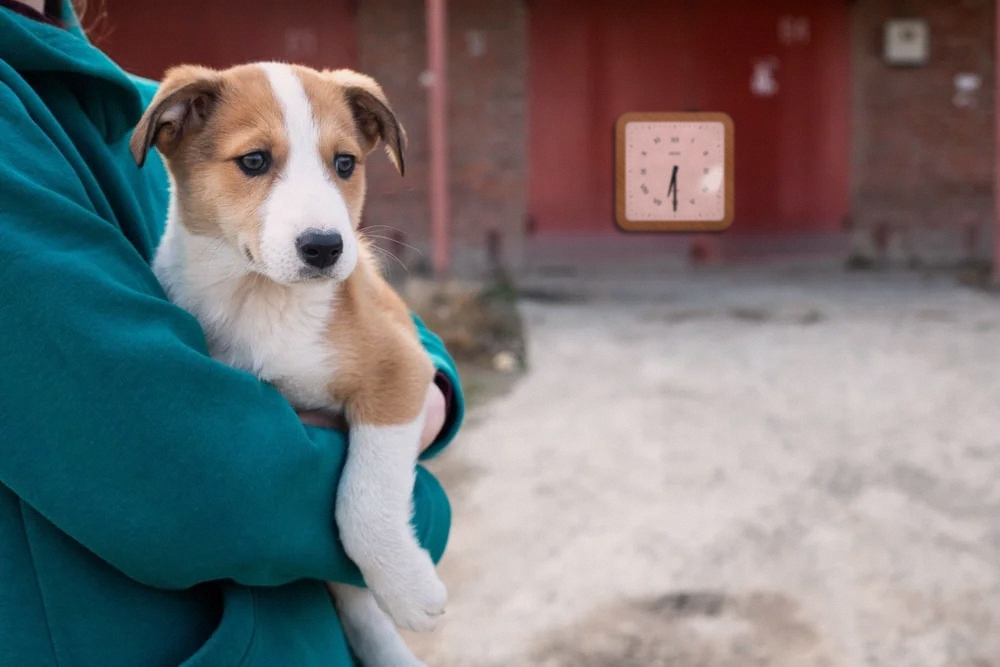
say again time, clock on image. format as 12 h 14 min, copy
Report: 6 h 30 min
